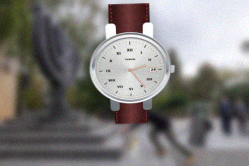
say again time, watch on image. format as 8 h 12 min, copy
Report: 2 h 24 min
